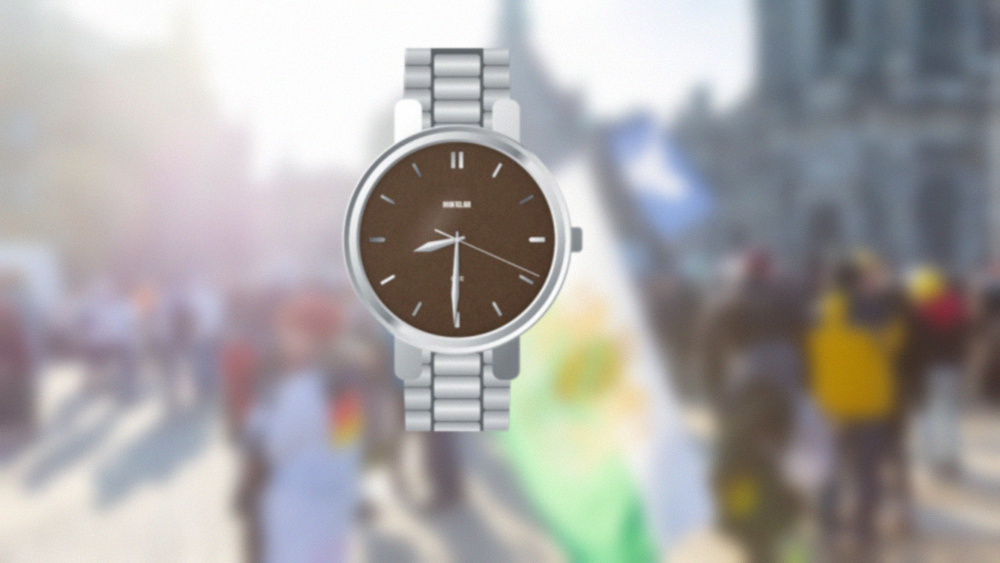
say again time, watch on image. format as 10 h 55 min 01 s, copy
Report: 8 h 30 min 19 s
